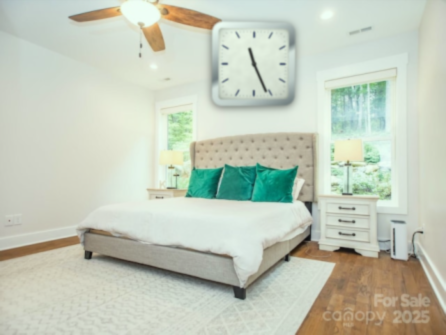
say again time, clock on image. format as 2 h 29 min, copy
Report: 11 h 26 min
